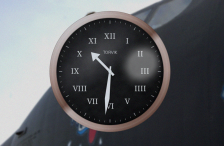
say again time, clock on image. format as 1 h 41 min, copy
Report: 10 h 31 min
